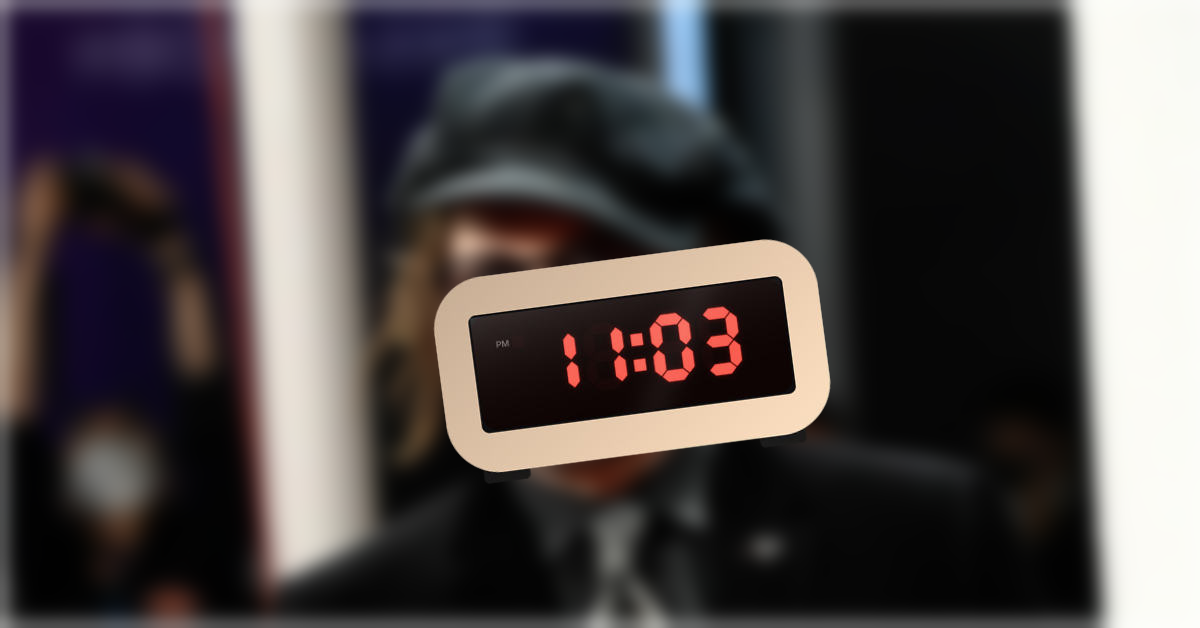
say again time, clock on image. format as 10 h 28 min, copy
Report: 11 h 03 min
